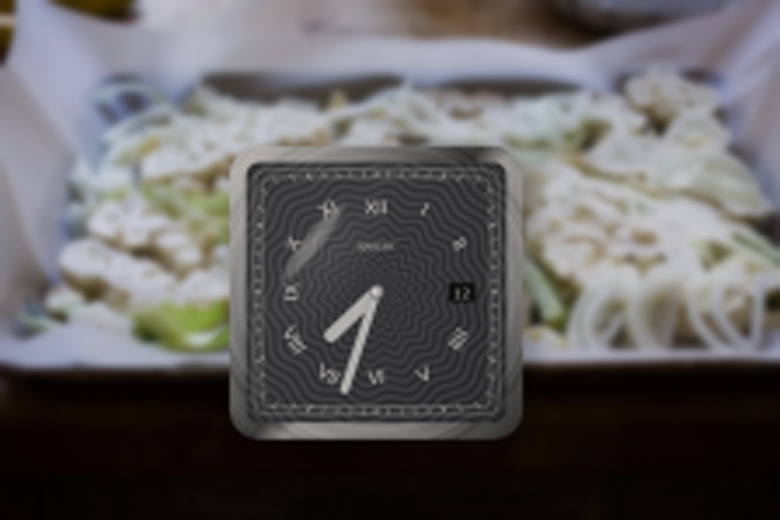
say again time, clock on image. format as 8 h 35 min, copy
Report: 7 h 33 min
